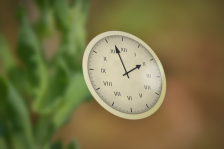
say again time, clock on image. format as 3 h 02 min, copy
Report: 1 h 57 min
